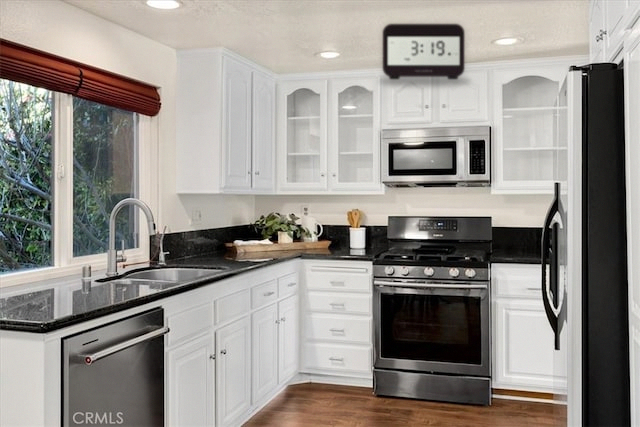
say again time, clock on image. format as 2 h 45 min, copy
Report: 3 h 19 min
